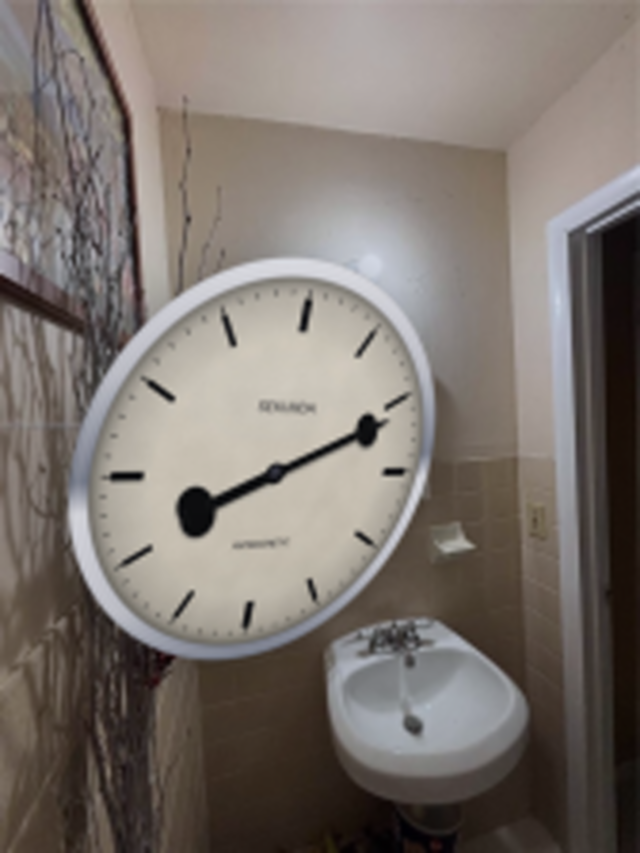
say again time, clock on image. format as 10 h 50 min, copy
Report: 8 h 11 min
